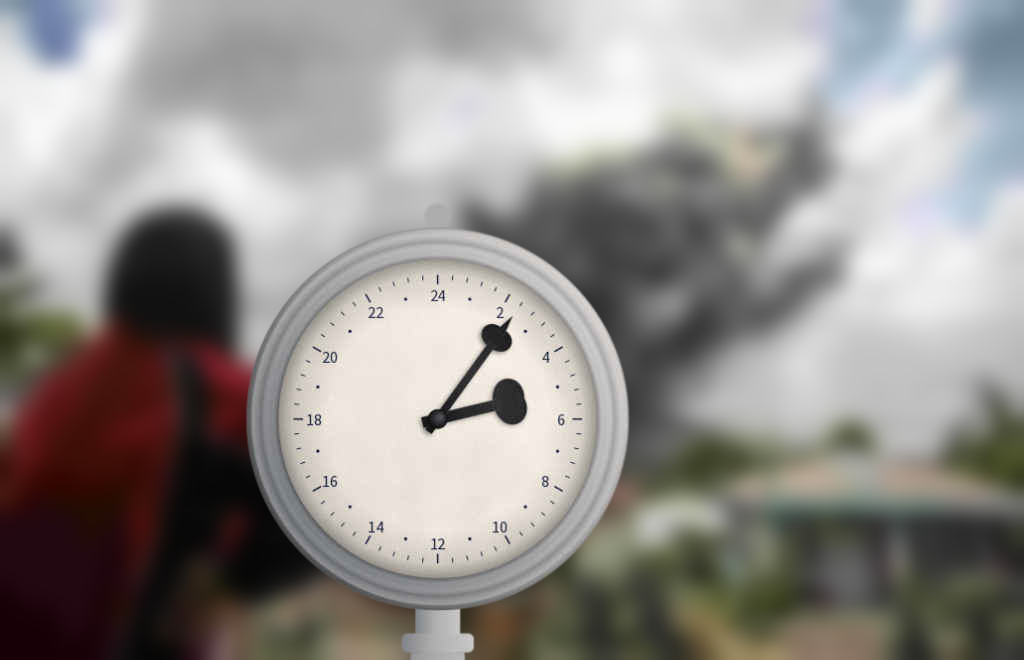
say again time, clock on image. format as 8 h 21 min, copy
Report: 5 h 06 min
